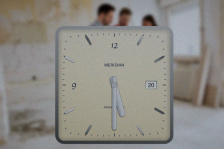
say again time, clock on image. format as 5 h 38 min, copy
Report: 5 h 30 min
